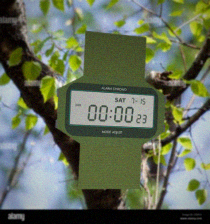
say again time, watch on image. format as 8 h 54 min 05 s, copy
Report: 0 h 00 min 23 s
